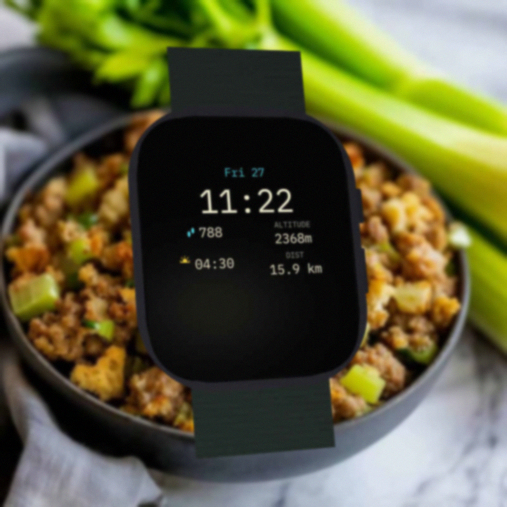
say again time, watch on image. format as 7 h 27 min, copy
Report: 11 h 22 min
